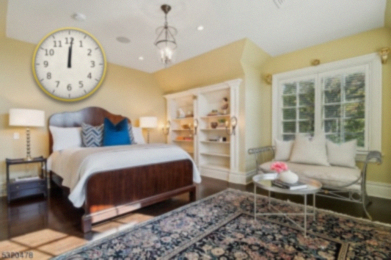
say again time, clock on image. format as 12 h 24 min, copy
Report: 12 h 01 min
